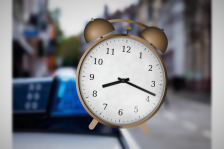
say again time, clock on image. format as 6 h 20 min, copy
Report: 8 h 18 min
